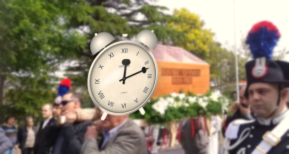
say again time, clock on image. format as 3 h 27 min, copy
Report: 12 h 12 min
